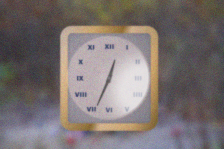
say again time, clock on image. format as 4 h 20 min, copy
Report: 12 h 34 min
